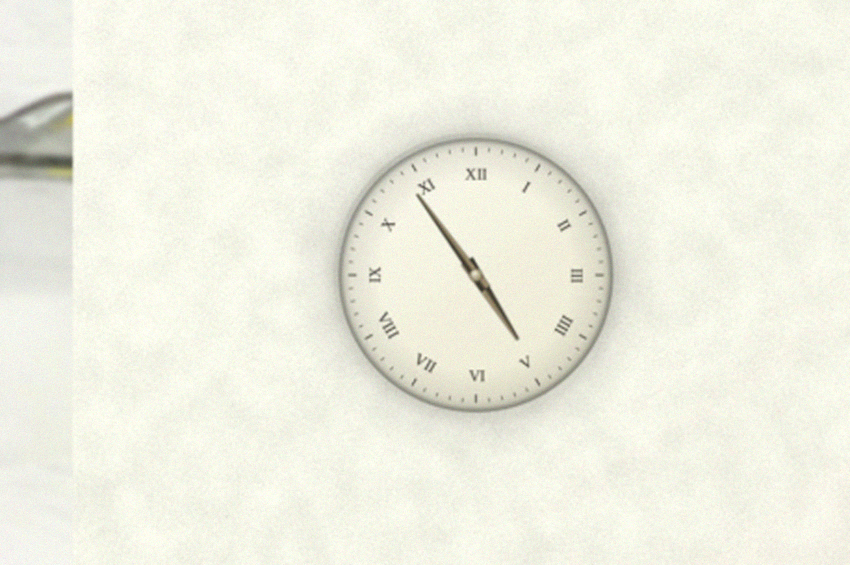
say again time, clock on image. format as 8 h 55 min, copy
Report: 4 h 54 min
